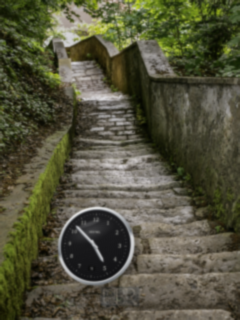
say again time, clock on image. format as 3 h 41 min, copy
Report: 4 h 52 min
